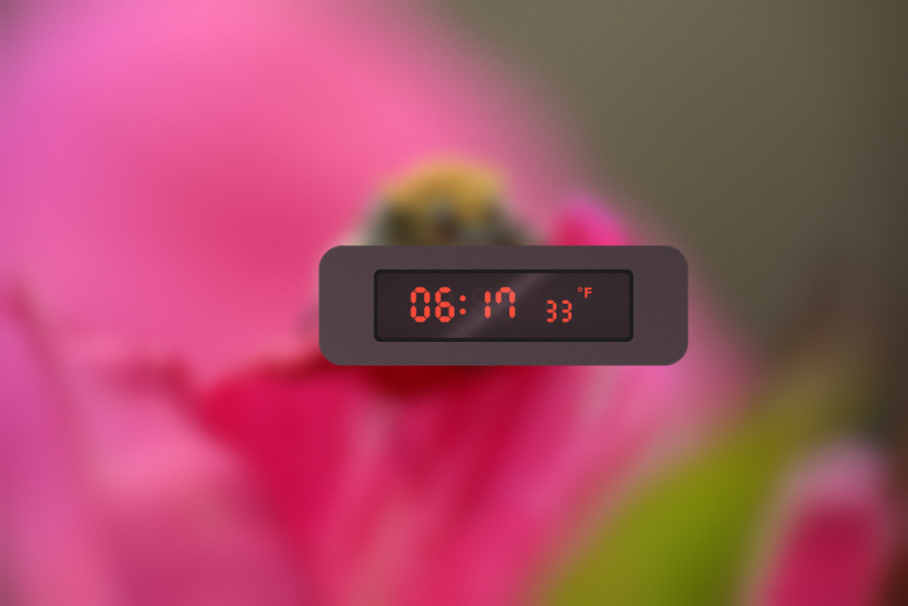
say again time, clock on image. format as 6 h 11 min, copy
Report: 6 h 17 min
